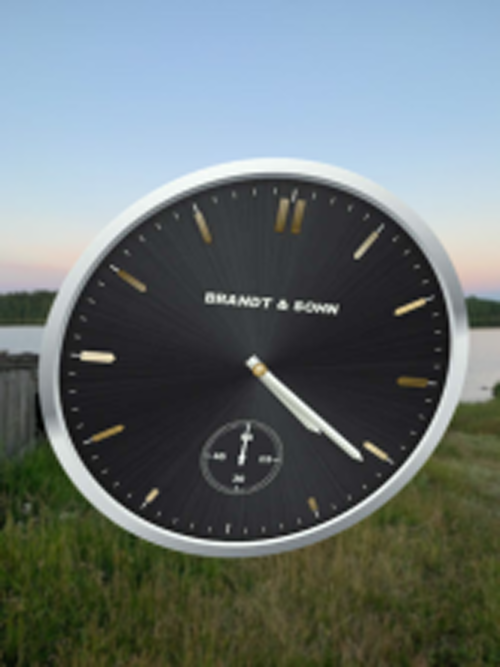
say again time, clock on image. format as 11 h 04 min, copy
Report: 4 h 21 min
